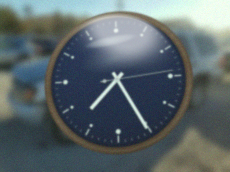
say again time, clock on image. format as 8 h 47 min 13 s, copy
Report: 7 h 25 min 14 s
